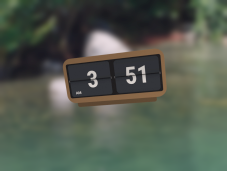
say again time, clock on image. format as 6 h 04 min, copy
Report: 3 h 51 min
